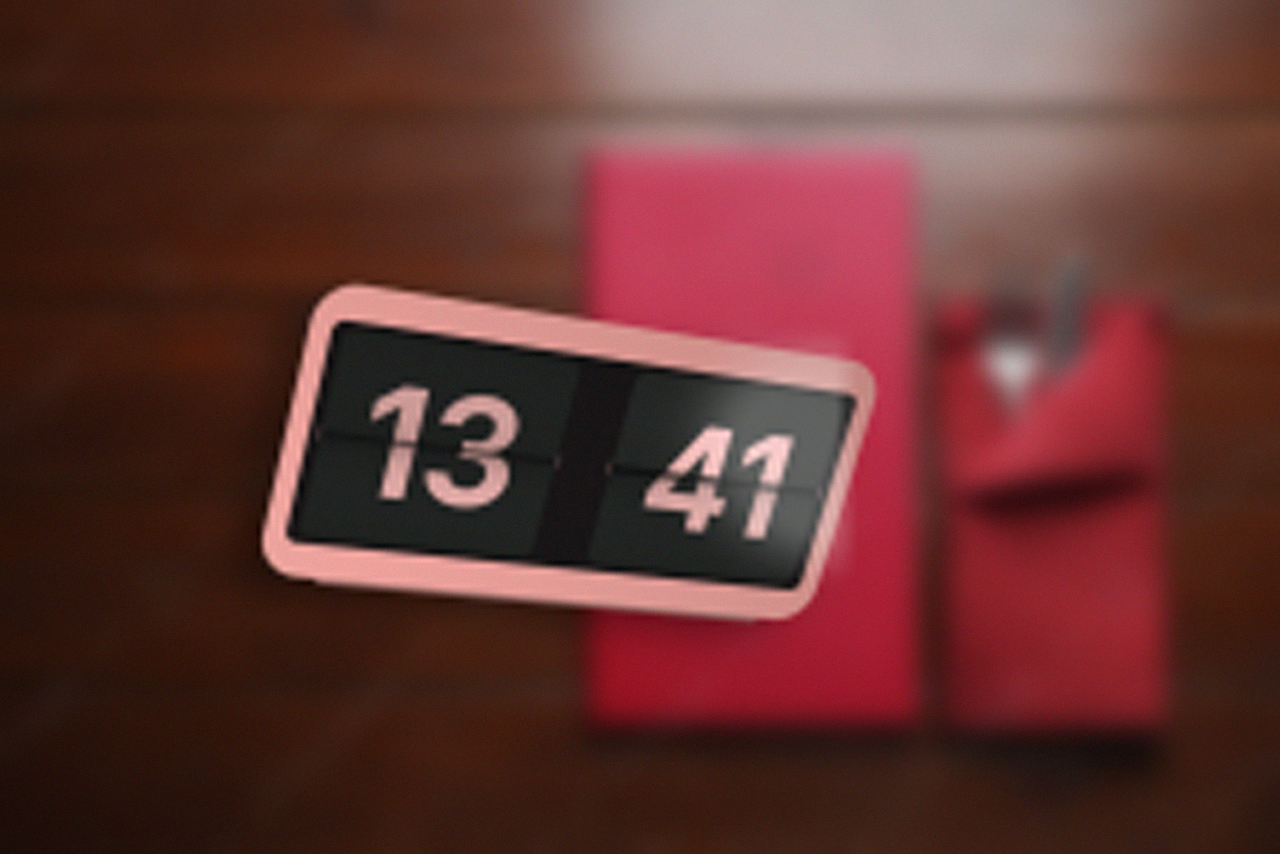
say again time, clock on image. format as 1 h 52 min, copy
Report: 13 h 41 min
